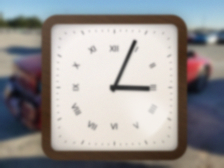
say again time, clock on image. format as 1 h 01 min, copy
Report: 3 h 04 min
